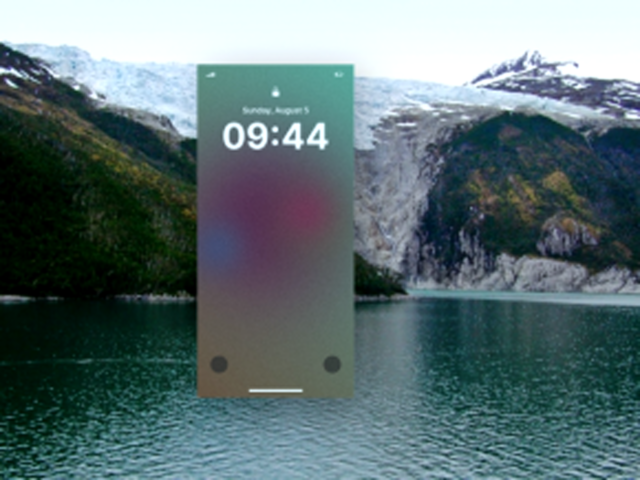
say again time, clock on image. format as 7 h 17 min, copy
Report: 9 h 44 min
